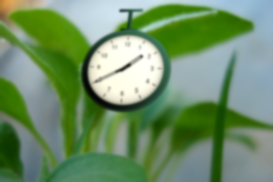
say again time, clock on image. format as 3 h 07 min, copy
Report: 1 h 40 min
